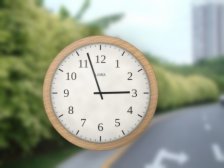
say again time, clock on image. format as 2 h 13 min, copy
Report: 2 h 57 min
